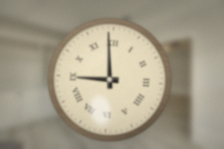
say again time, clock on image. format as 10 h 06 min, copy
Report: 8 h 59 min
